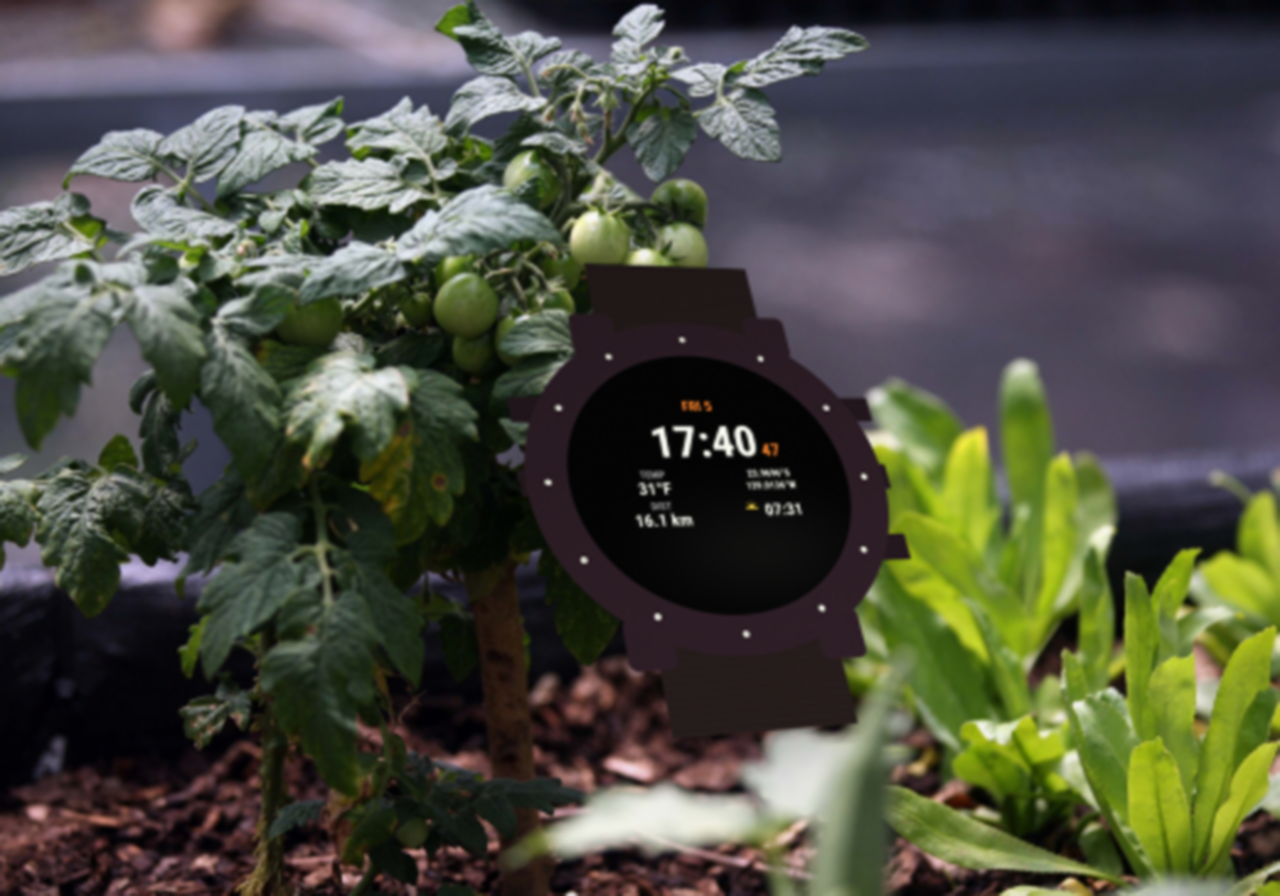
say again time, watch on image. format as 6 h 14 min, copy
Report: 17 h 40 min
